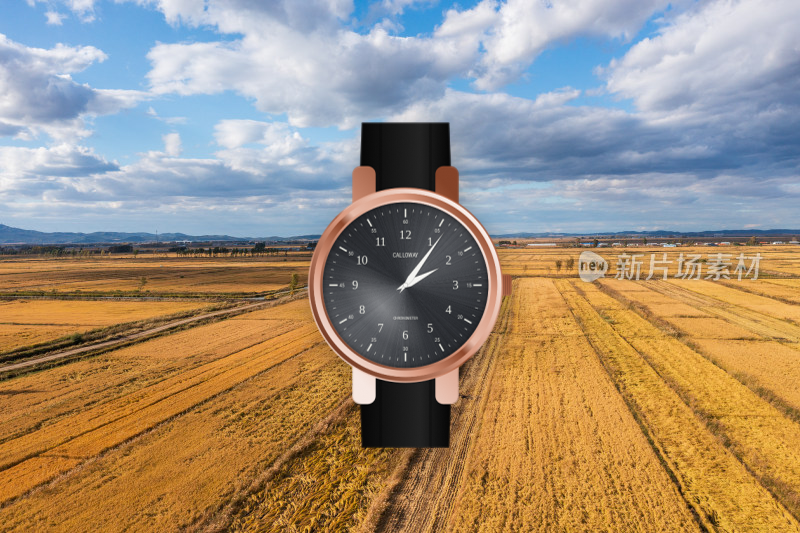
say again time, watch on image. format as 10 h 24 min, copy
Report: 2 h 06 min
